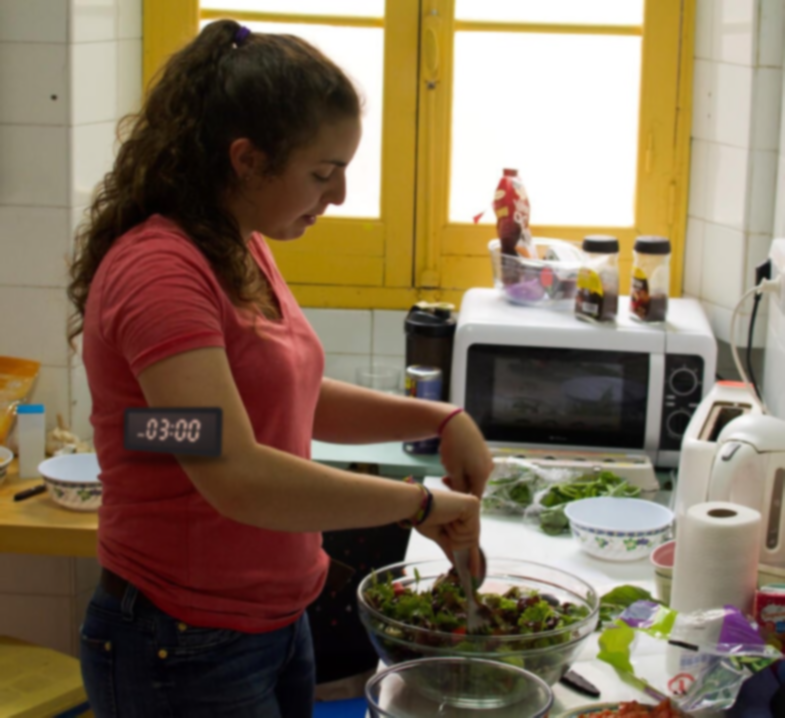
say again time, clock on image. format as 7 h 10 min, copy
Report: 3 h 00 min
